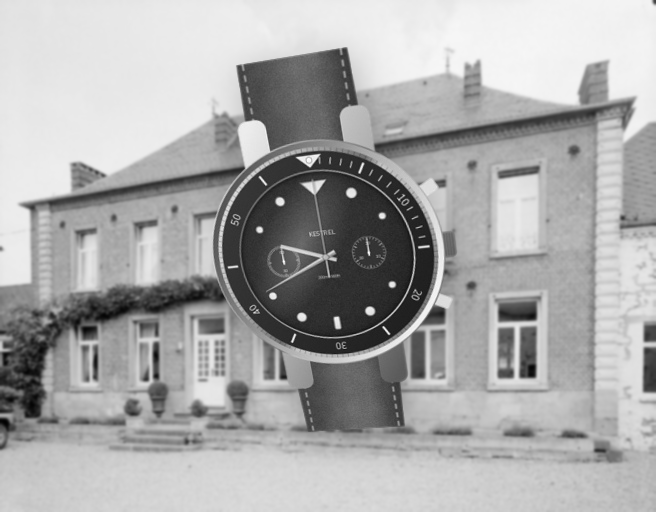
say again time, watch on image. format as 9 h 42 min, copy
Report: 9 h 41 min
